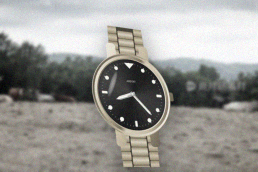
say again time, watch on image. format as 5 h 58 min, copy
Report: 8 h 23 min
